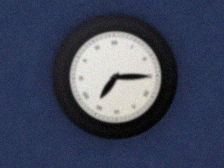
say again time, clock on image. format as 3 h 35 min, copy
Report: 7 h 15 min
